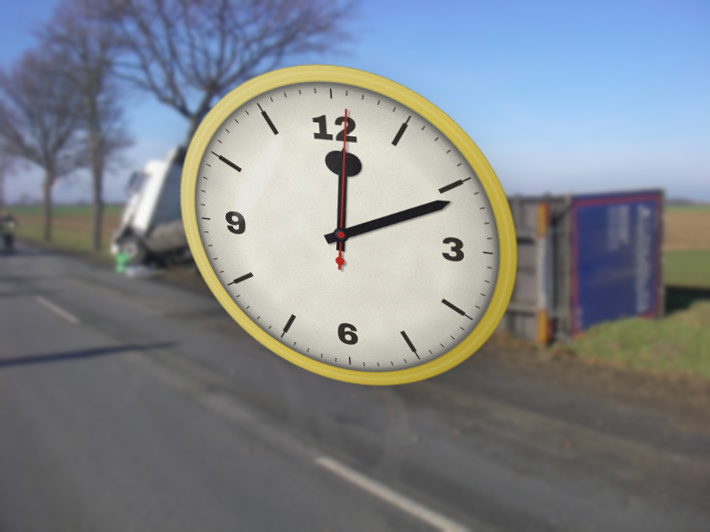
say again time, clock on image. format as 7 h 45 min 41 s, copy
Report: 12 h 11 min 01 s
